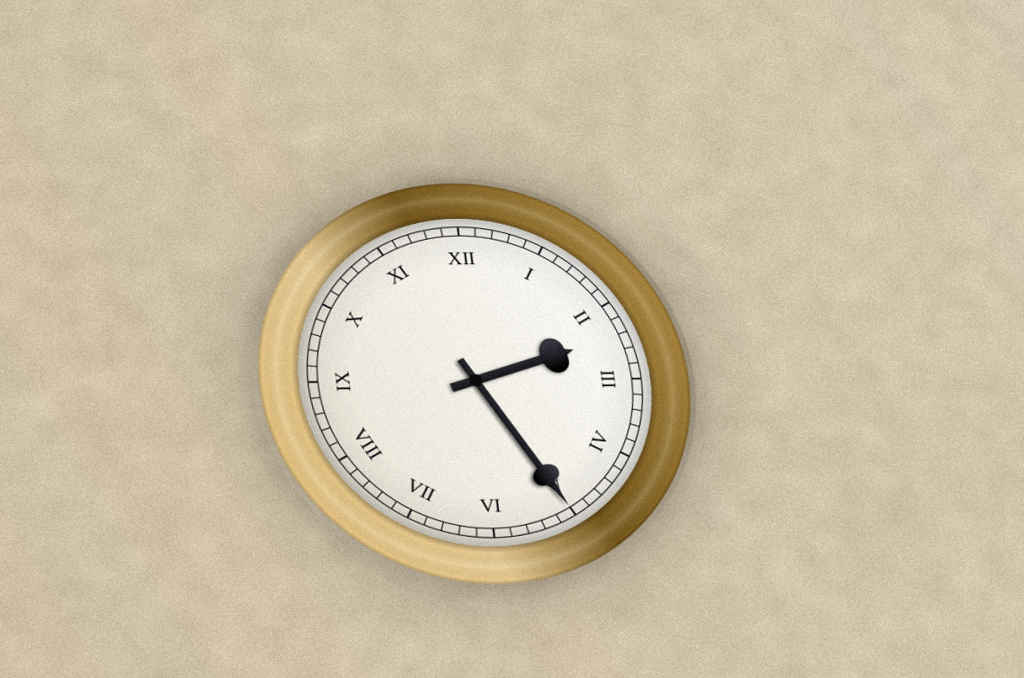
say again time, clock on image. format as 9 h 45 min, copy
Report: 2 h 25 min
